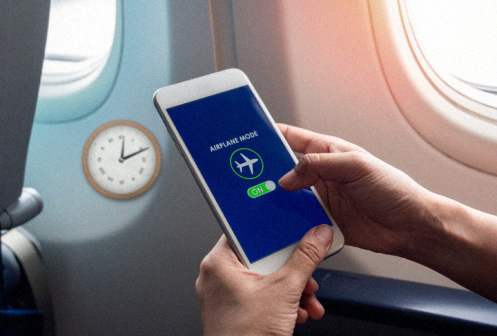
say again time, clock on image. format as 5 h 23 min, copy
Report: 12 h 11 min
